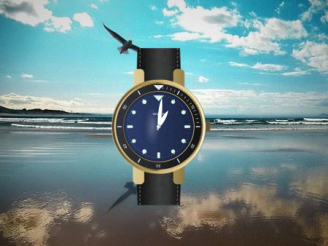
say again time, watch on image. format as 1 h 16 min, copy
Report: 1 h 01 min
